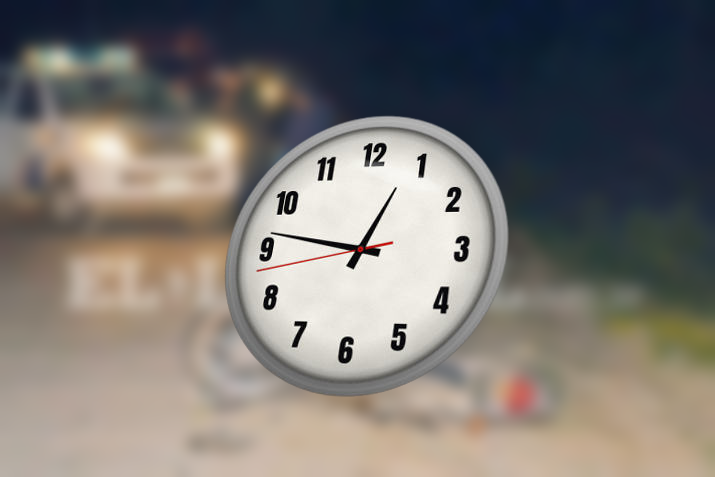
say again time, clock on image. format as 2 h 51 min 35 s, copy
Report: 12 h 46 min 43 s
